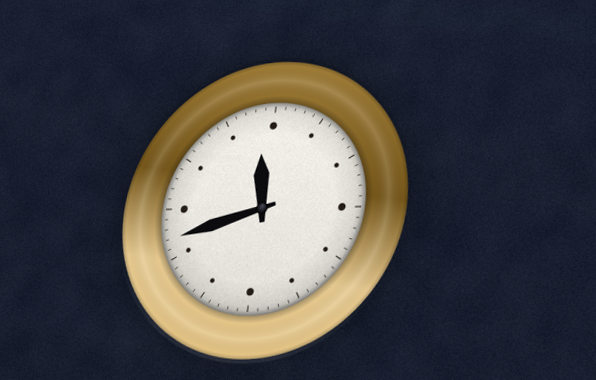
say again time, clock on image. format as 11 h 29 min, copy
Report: 11 h 42 min
